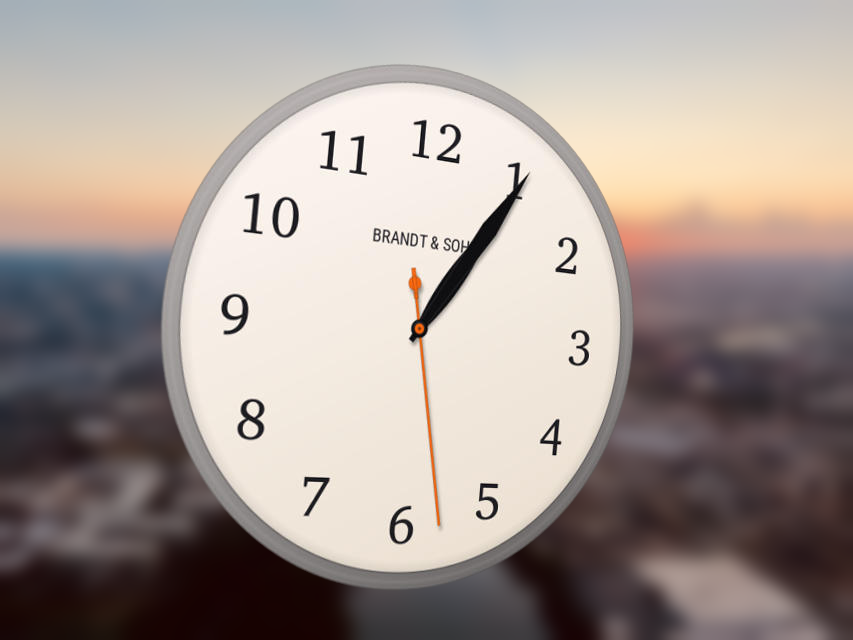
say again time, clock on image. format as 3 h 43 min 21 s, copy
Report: 1 h 05 min 28 s
